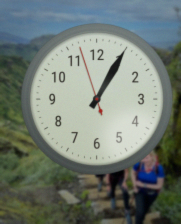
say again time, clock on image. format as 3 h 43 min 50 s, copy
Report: 1 h 04 min 57 s
